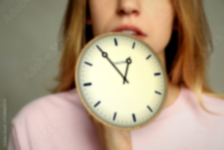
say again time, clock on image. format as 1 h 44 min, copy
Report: 12 h 55 min
